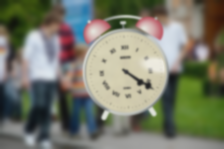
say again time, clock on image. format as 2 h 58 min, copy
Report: 4 h 21 min
